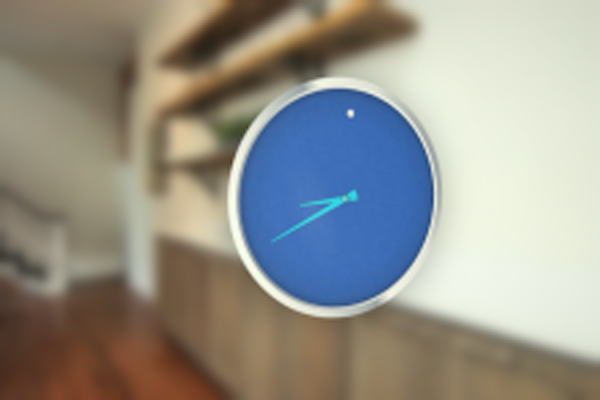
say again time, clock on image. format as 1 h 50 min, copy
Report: 8 h 40 min
